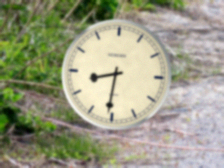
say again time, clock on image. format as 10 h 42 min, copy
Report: 8 h 31 min
